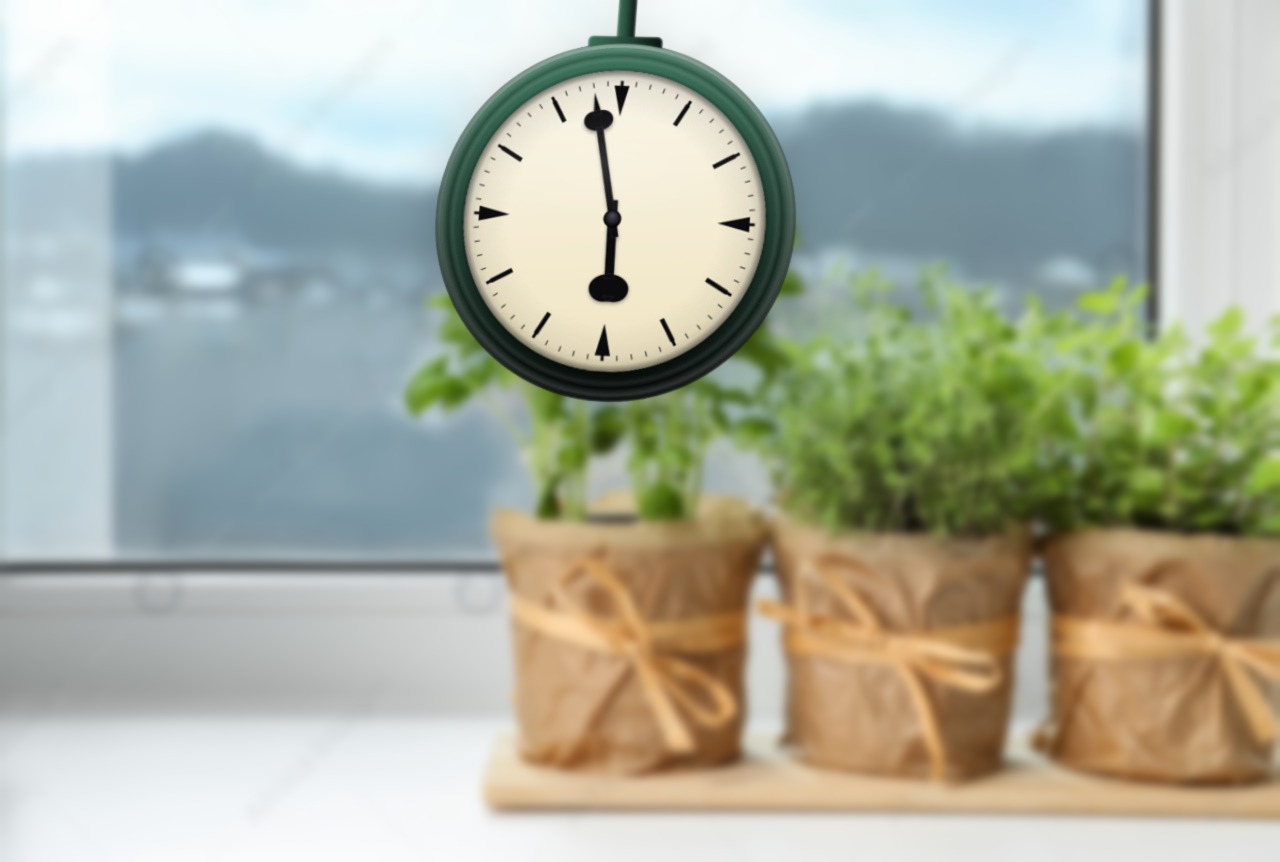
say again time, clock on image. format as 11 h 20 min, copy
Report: 5 h 58 min
